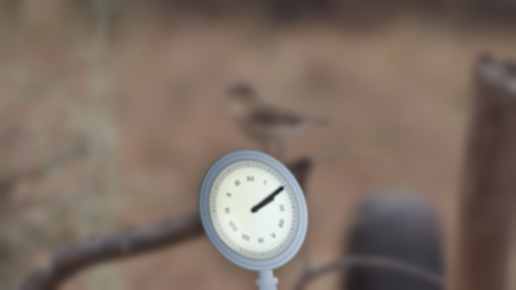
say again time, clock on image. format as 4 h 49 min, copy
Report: 2 h 10 min
